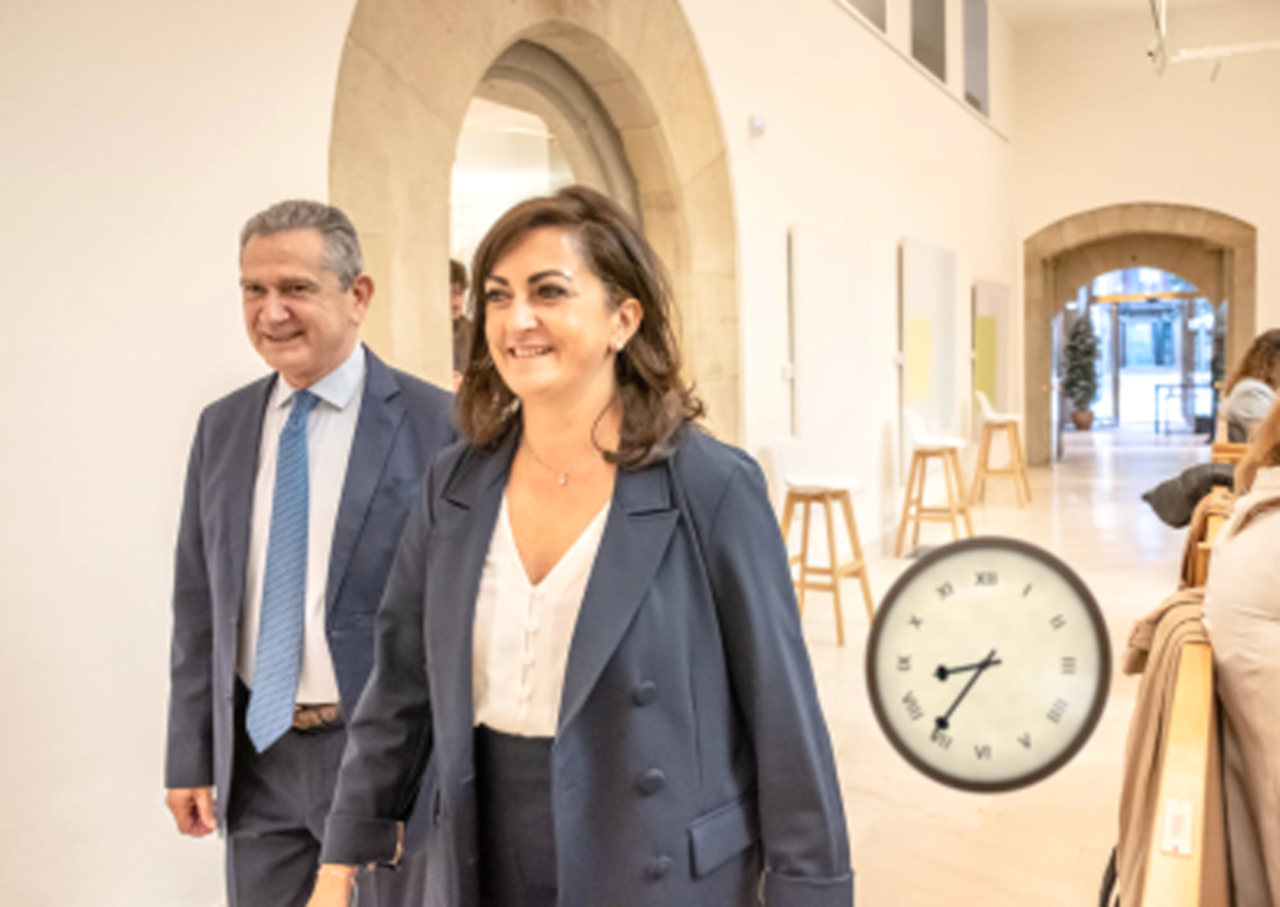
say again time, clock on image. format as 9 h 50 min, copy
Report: 8 h 36 min
